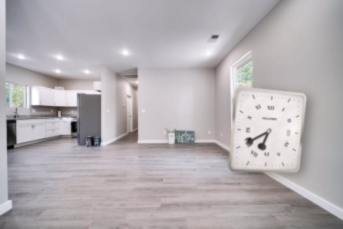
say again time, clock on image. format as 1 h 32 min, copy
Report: 6 h 40 min
